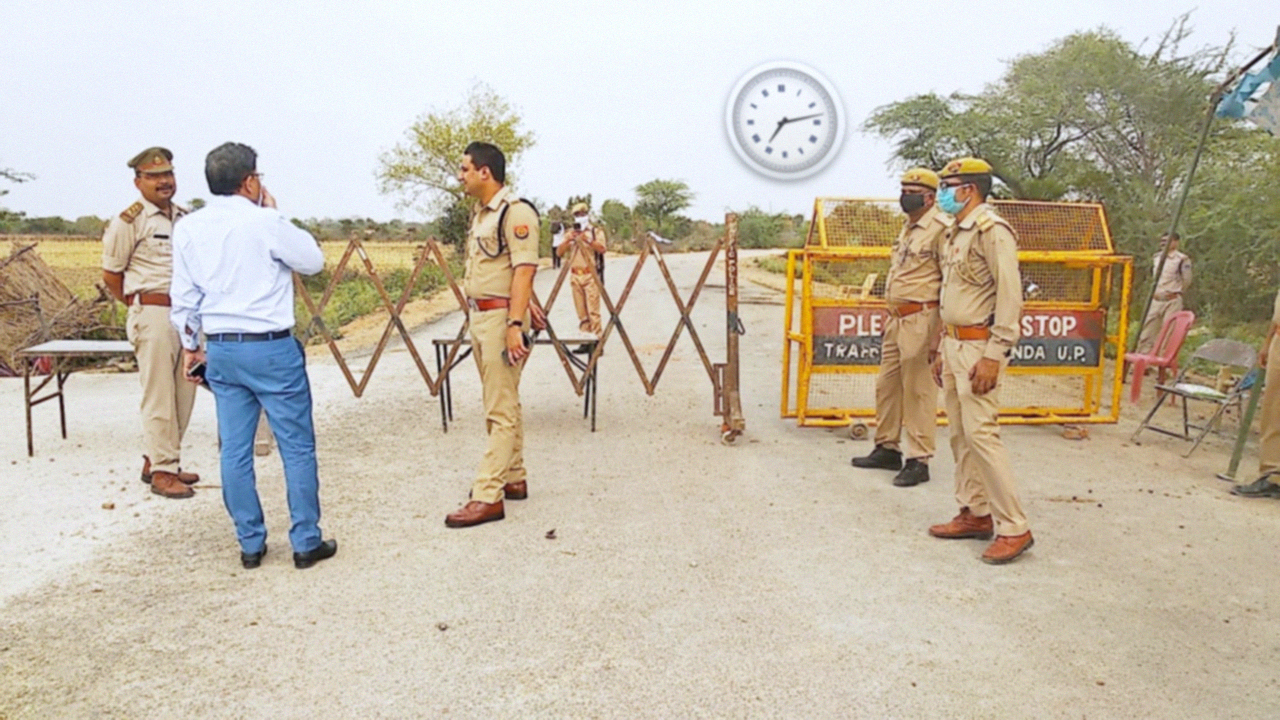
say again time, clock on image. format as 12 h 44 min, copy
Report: 7 h 13 min
